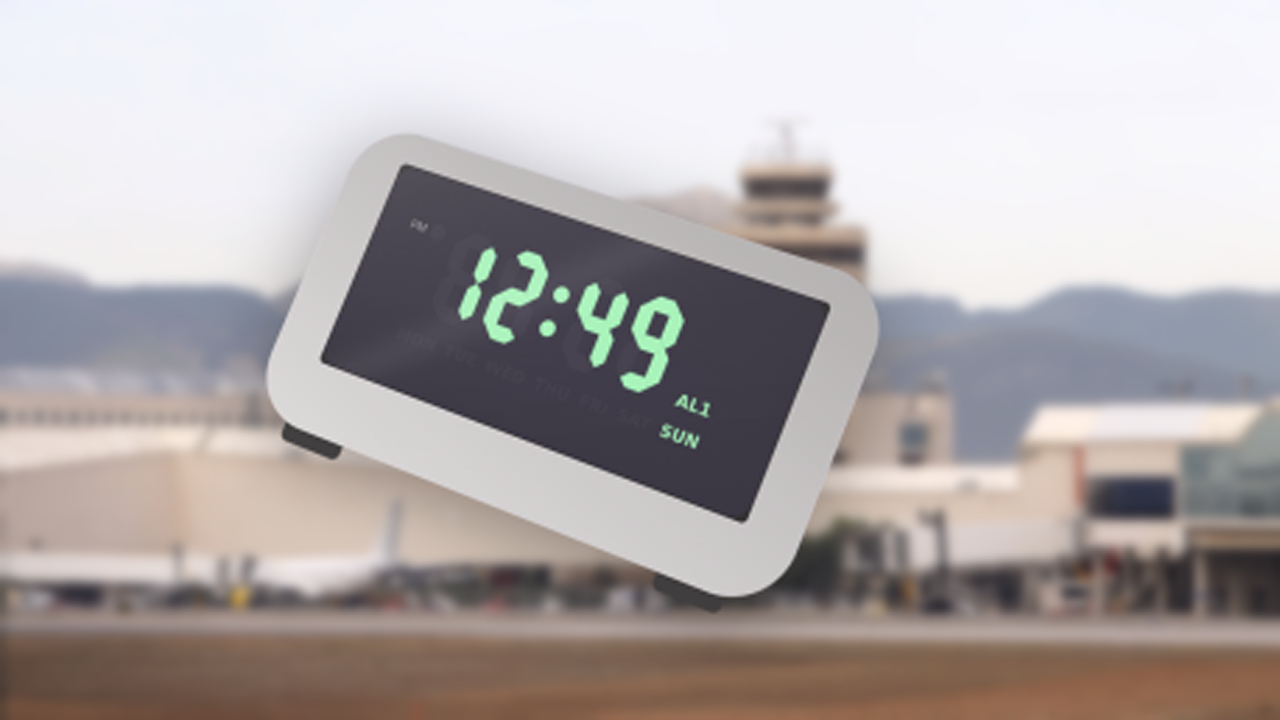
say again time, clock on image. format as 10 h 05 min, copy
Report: 12 h 49 min
